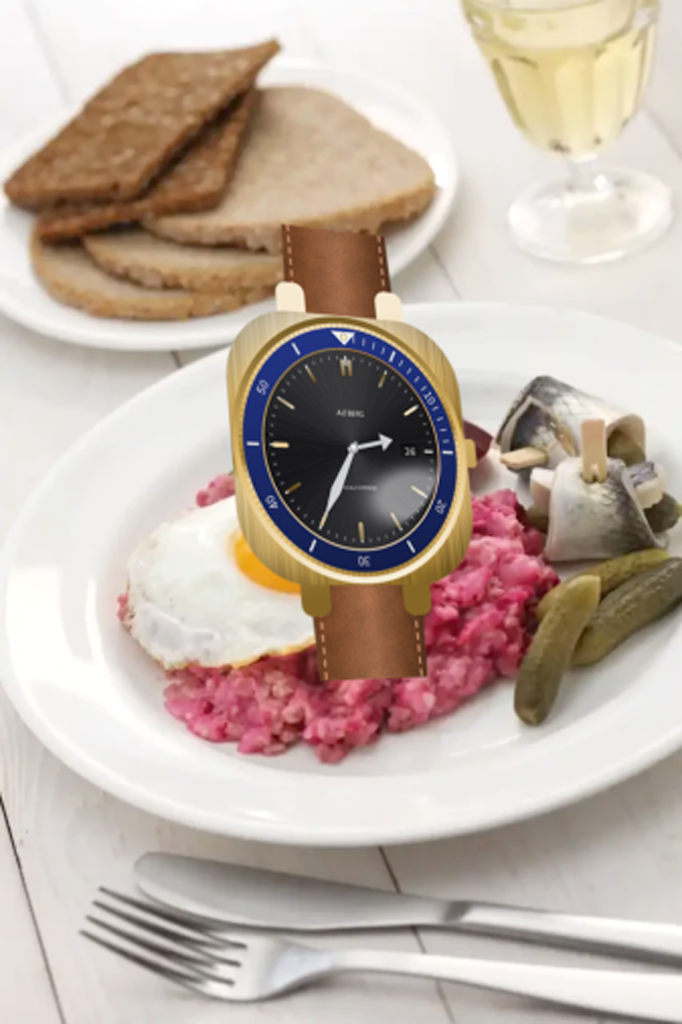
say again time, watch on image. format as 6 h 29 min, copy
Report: 2 h 35 min
